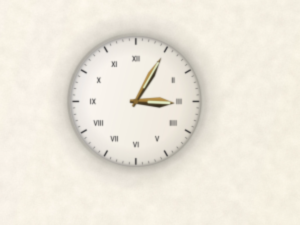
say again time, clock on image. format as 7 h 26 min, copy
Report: 3 h 05 min
